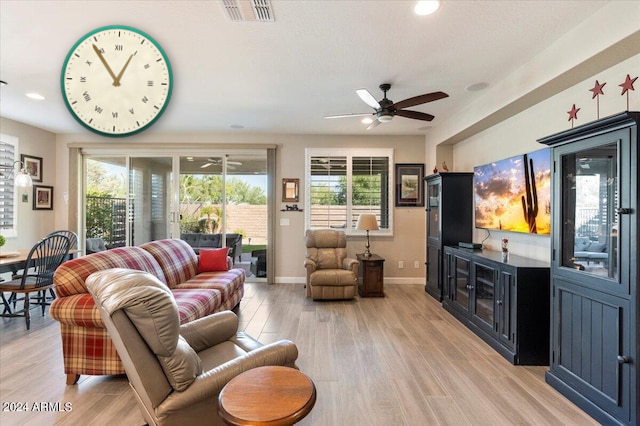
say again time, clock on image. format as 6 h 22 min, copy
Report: 12 h 54 min
